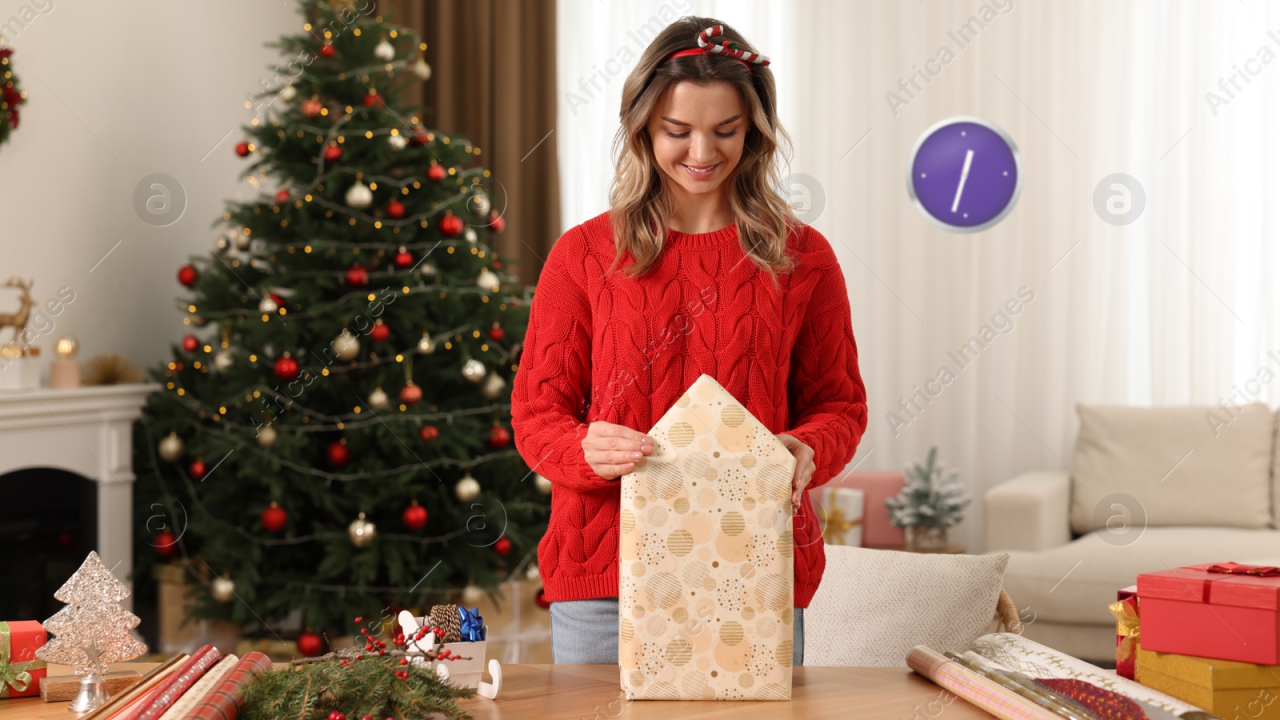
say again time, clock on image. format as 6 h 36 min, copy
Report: 12 h 33 min
